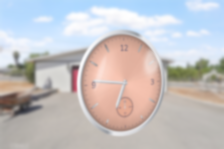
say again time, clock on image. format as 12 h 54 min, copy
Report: 6 h 46 min
